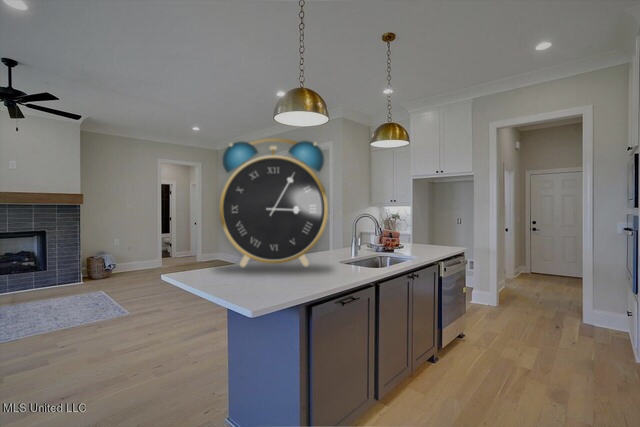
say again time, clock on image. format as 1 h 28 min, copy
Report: 3 h 05 min
